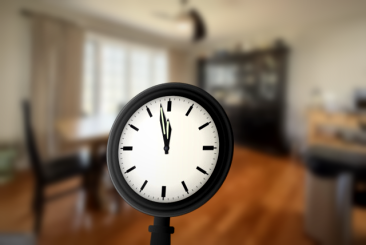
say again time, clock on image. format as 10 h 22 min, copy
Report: 11 h 58 min
